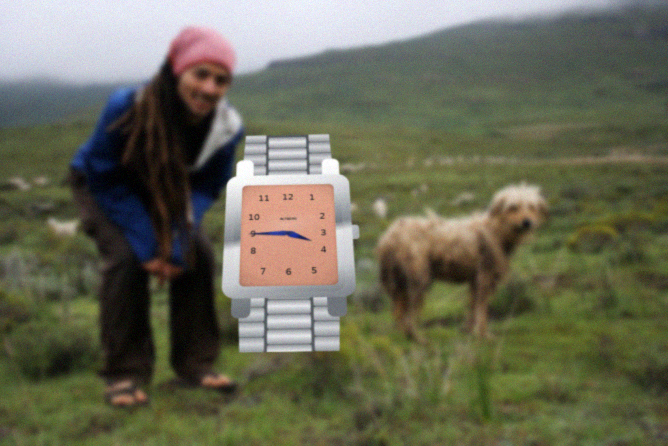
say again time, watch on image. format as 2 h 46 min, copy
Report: 3 h 45 min
